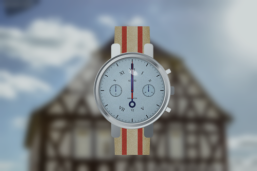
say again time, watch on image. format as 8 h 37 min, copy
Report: 6 h 00 min
